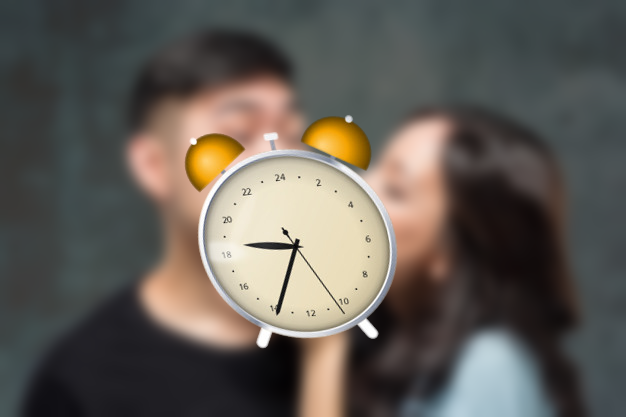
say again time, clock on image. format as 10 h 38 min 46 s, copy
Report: 18 h 34 min 26 s
